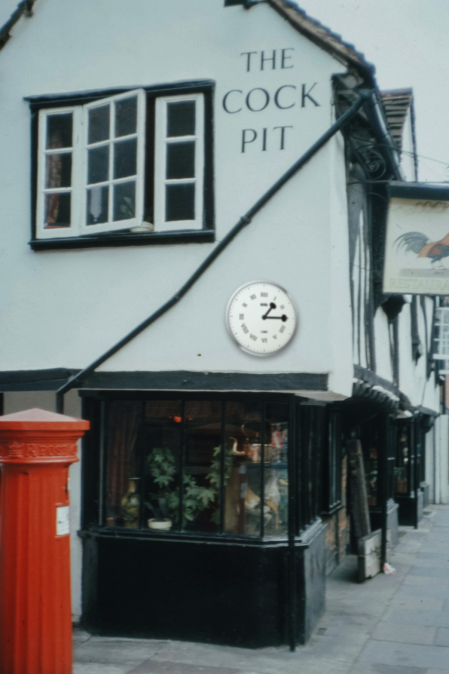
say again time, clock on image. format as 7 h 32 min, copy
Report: 1 h 15 min
